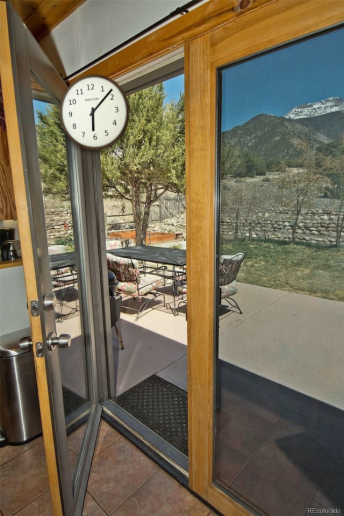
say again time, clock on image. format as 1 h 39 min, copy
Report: 6 h 08 min
